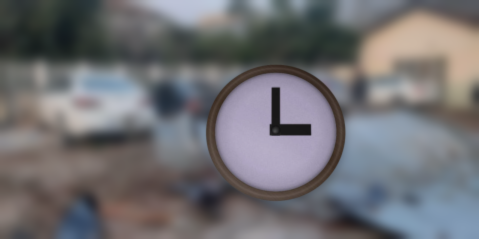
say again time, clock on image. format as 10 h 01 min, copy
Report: 3 h 00 min
